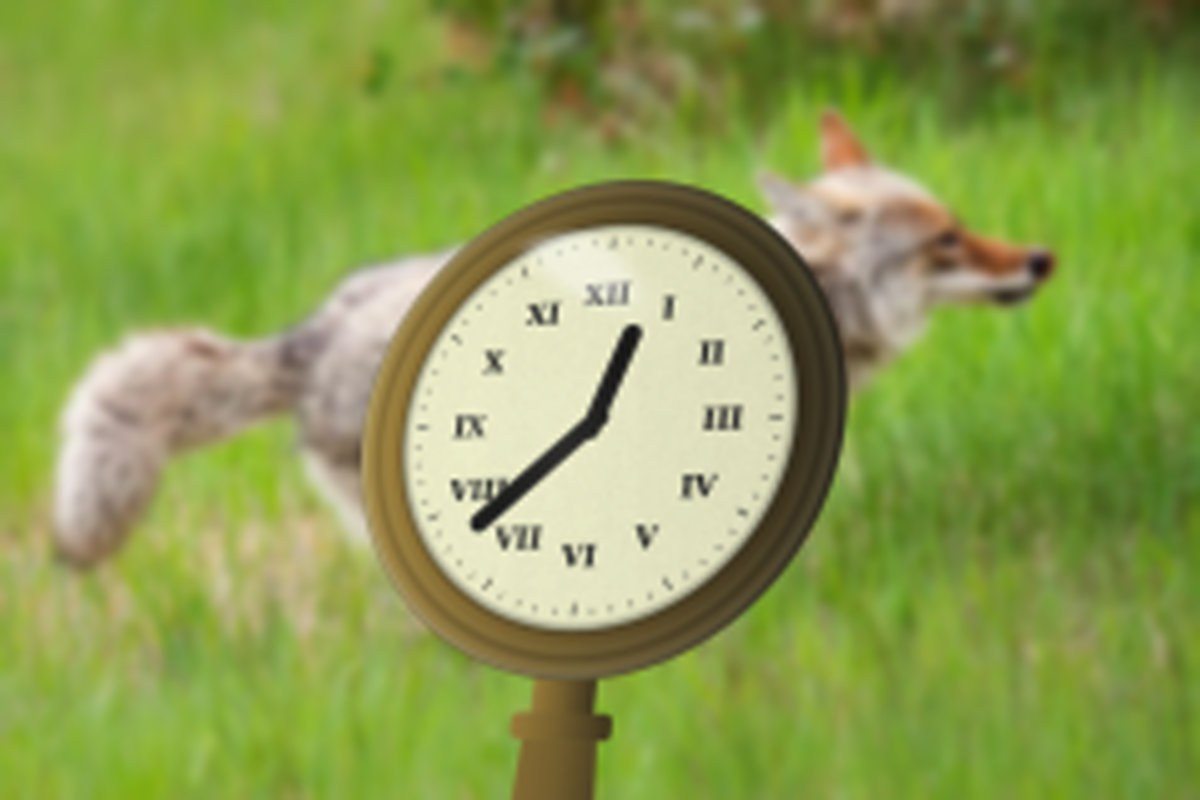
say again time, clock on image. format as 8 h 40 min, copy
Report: 12 h 38 min
